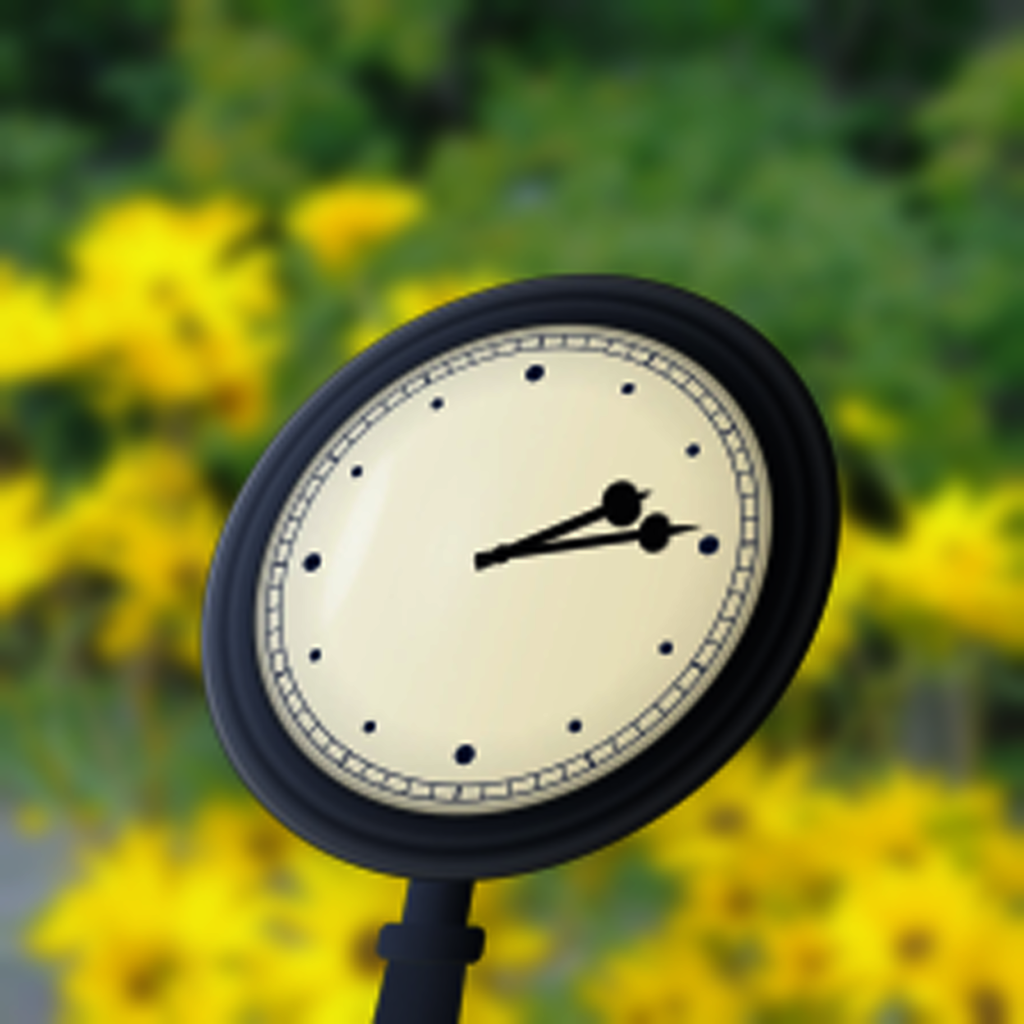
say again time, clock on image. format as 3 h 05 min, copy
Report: 2 h 14 min
